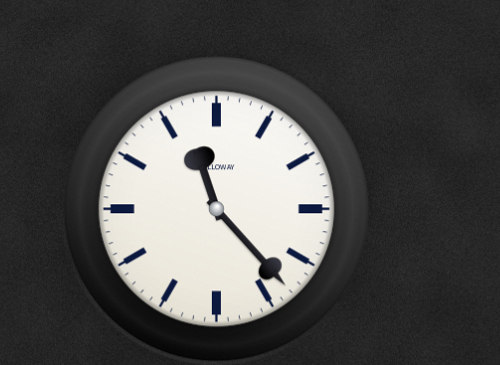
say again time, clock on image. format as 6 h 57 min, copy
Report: 11 h 23 min
